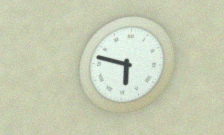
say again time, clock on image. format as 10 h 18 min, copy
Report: 5 h 47 min
